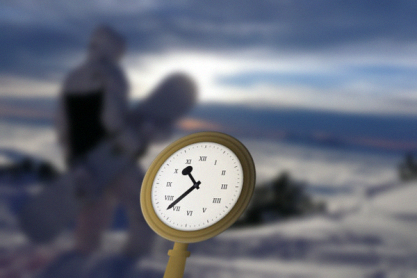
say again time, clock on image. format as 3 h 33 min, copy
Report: 10 h 37 min
